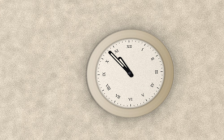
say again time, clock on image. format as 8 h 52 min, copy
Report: 10 h 53 min
